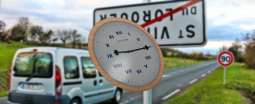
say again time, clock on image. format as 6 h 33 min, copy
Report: 9 h 15 min
